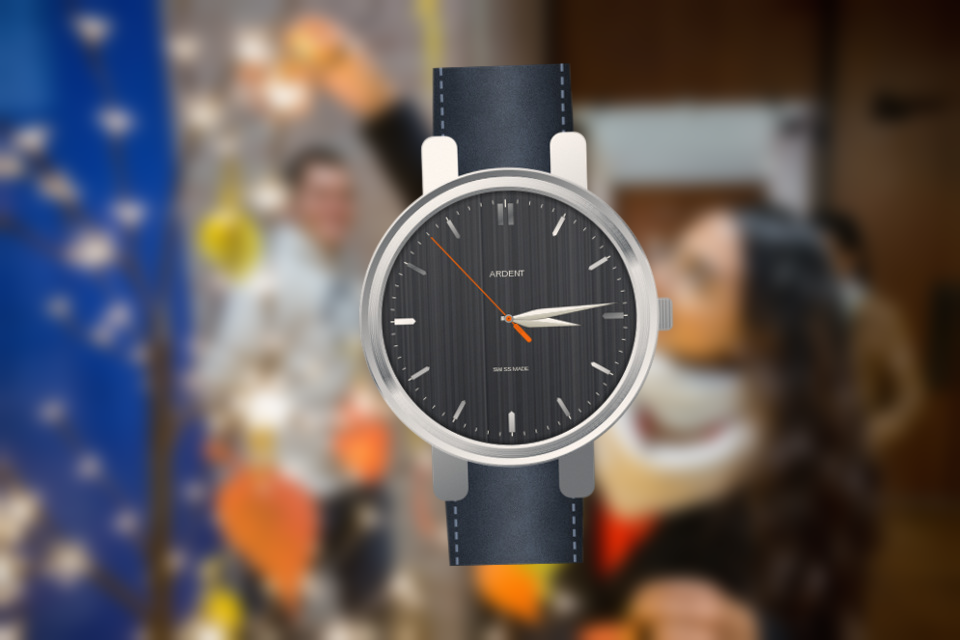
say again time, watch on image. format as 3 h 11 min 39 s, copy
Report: 3 h 13 min 53 s
